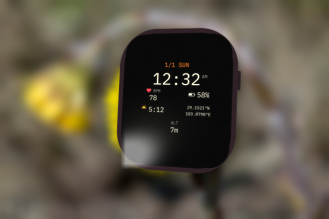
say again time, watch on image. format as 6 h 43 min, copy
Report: 12 h 32 min
